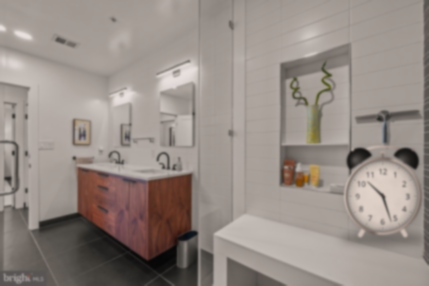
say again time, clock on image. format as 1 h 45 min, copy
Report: 10 h 27 min
